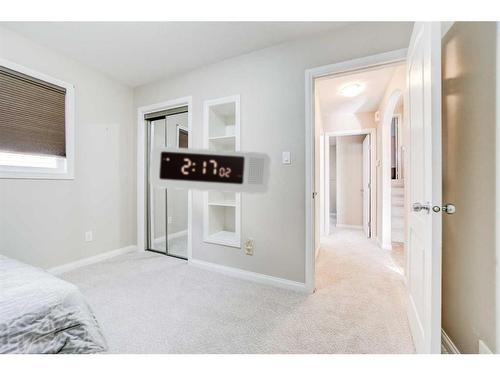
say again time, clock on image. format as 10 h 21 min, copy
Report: 2 h 17 min
